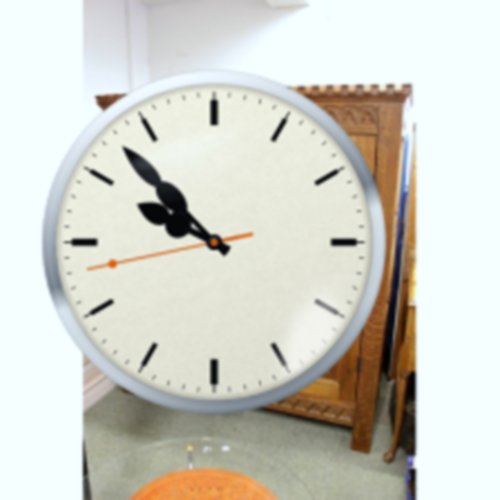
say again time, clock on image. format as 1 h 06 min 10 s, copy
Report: 9 h 52 min 43 s
